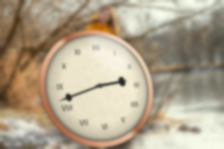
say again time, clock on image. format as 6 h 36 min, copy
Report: 2 h 42 min
